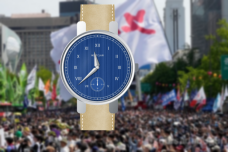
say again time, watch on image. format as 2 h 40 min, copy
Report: 11 h 38 min
